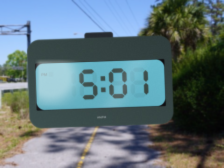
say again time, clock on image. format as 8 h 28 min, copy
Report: 5 h 01 min
